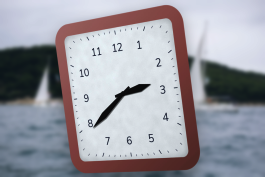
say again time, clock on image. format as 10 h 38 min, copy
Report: 2 h 39 min
